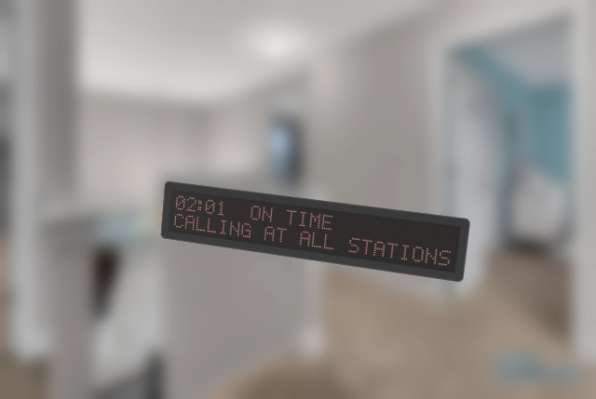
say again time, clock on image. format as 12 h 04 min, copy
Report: 2 h 01 min
